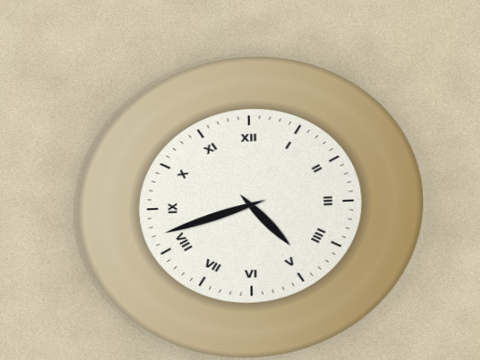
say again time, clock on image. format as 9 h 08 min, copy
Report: 4 h 42 min
